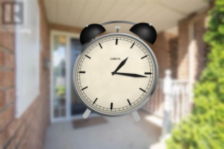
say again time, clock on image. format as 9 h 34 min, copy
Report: 1 h 16 min
